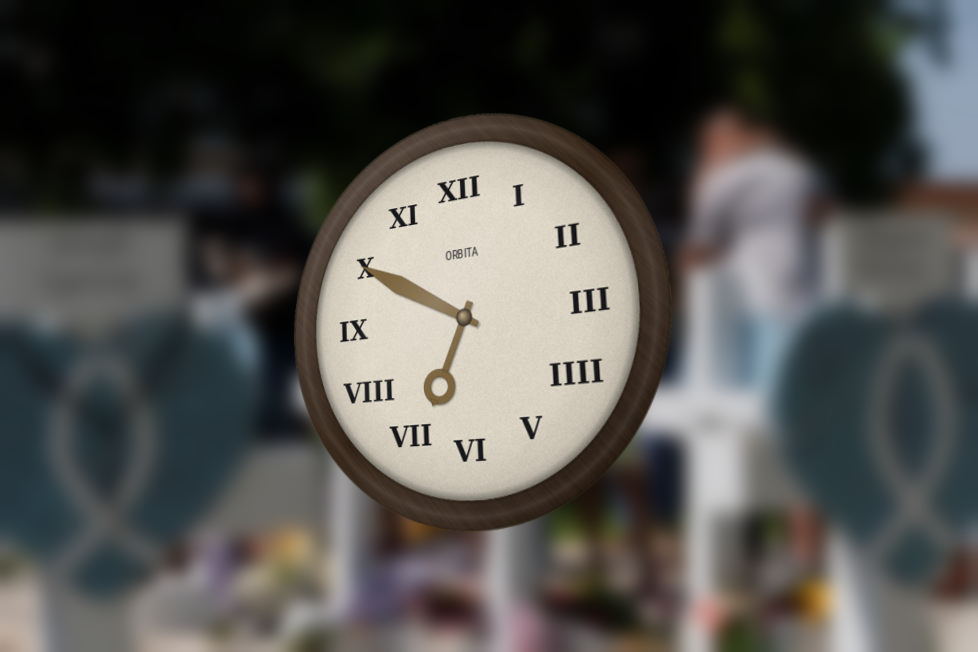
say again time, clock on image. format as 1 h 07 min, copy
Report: 6 h 50 min
